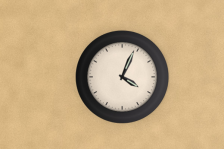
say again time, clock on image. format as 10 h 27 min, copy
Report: 4 h 04 min
